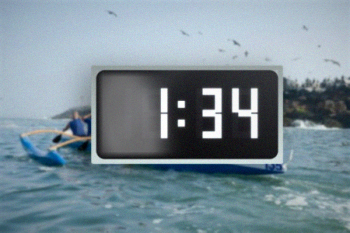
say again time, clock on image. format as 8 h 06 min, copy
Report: 1 h 34 min
